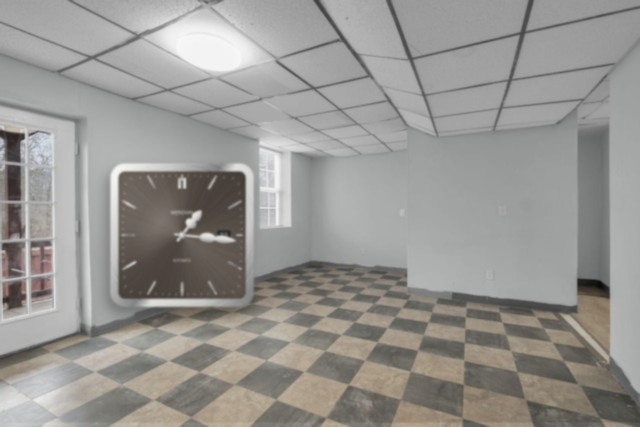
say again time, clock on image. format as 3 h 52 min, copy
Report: 1 h 16 min
